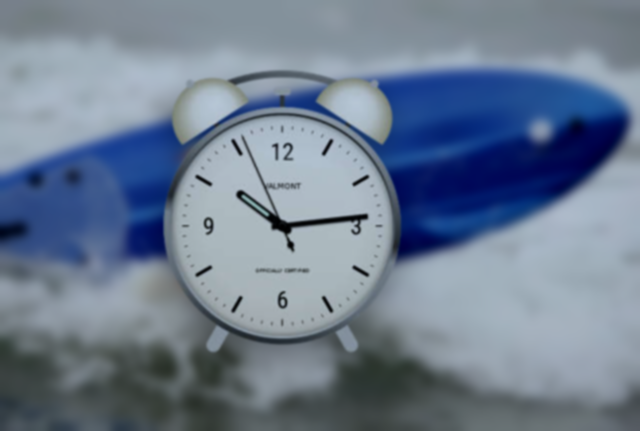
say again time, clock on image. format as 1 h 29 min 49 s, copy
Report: 10 h 13 min 56 s
